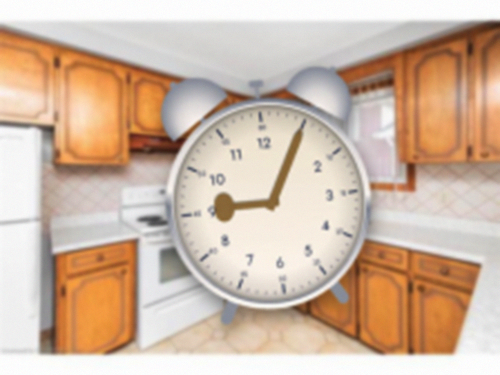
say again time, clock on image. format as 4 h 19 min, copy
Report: 9 h 05 min
